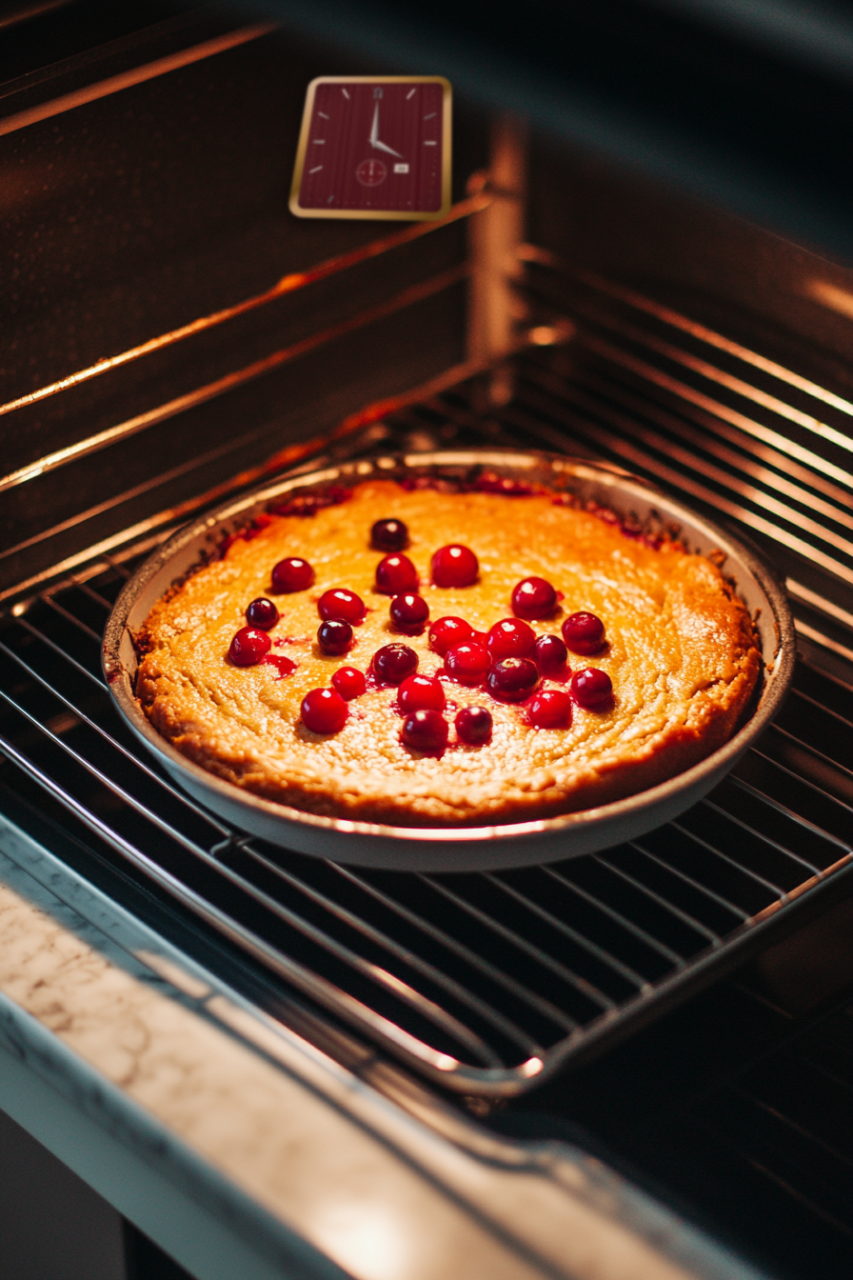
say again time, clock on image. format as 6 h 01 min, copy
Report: 4 h 00 min
